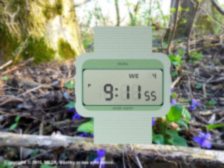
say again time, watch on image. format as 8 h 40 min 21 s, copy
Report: 9 h 11 min 55 s
